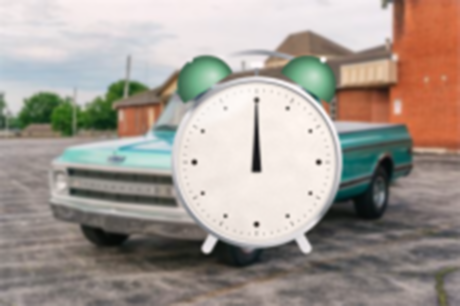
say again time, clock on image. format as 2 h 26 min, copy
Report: 12 h 00 min
